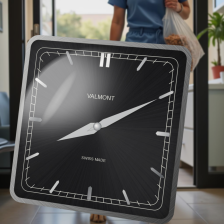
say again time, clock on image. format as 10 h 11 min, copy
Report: 8 h 10 min
